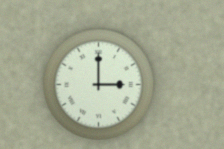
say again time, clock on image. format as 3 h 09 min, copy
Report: 3 h 00 min
